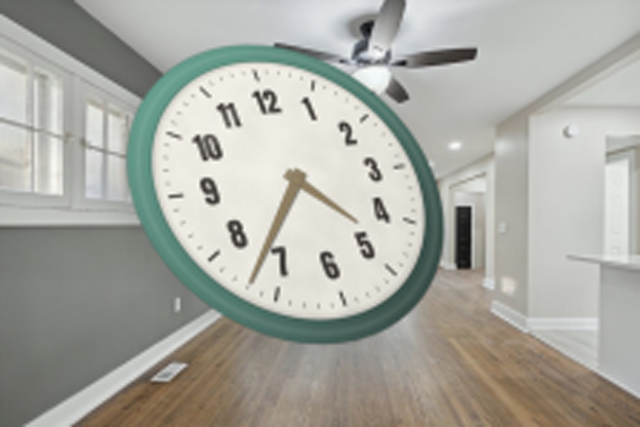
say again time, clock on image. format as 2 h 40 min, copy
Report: 4 h 37 min
